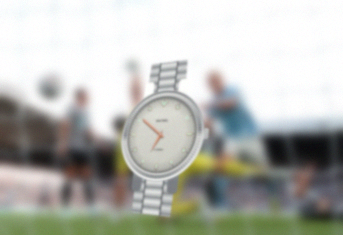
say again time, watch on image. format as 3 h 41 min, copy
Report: 6 h 51 min
